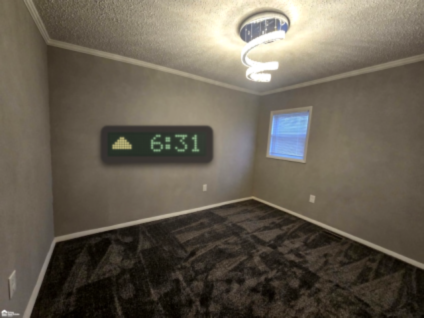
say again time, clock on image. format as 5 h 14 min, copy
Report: 6 h 31 min
